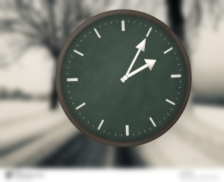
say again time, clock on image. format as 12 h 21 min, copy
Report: 2 h 05 min
